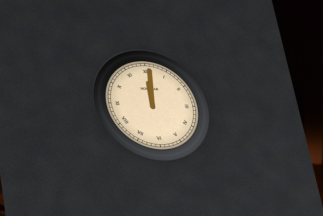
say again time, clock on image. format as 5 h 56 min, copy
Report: 12 h 01 min
